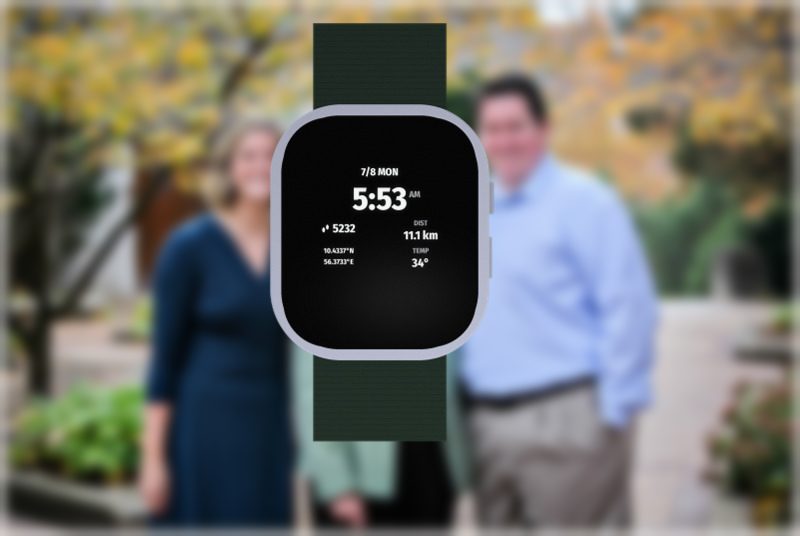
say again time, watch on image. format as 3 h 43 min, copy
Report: 5 h 53 min
